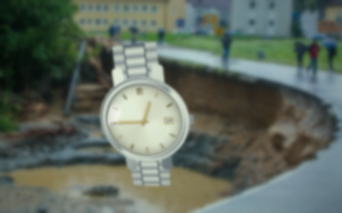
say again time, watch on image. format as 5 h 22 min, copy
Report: 12 h 45 min
